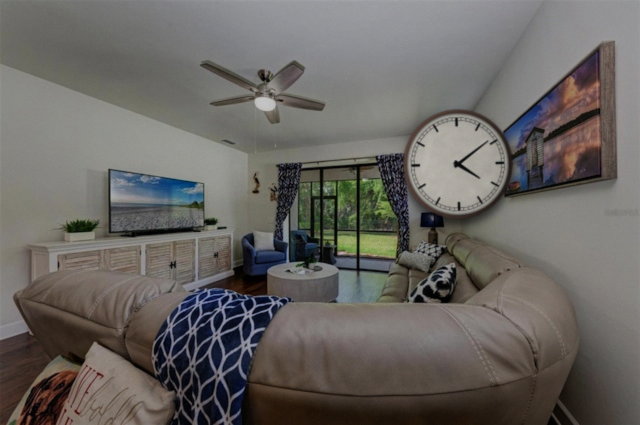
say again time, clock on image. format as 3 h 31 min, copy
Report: 4 h 09 min
